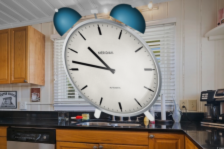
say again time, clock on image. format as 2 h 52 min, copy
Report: 10 h 47 min
